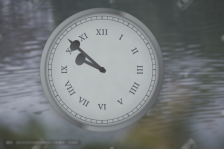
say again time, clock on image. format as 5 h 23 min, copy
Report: 9 h 52 min
